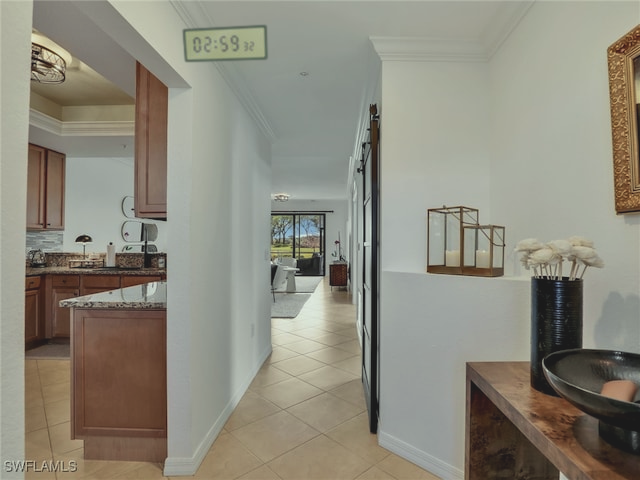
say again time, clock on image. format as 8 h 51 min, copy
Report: 2 h 59 min
